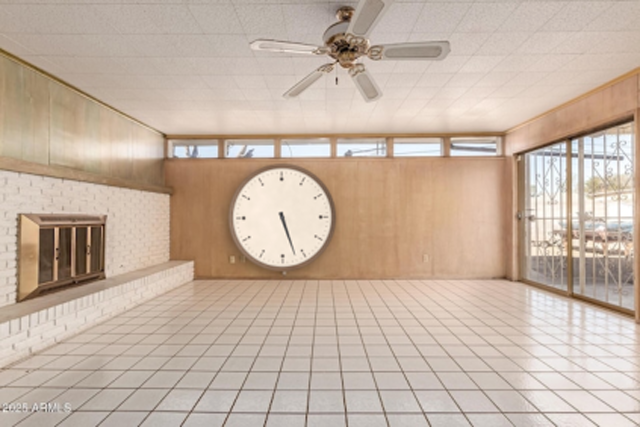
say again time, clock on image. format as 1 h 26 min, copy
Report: 5 h 27 min
